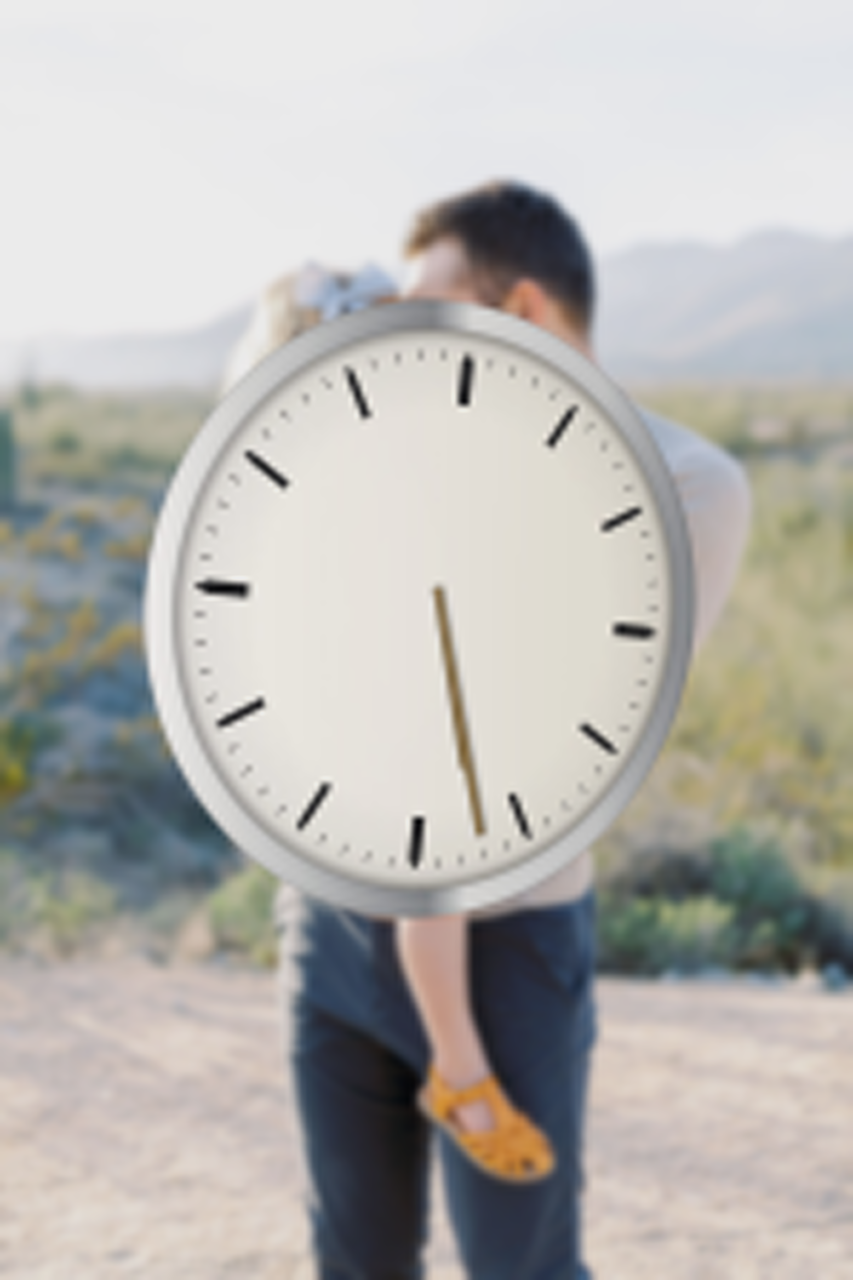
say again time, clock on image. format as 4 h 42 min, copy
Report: 5 h 27 min
